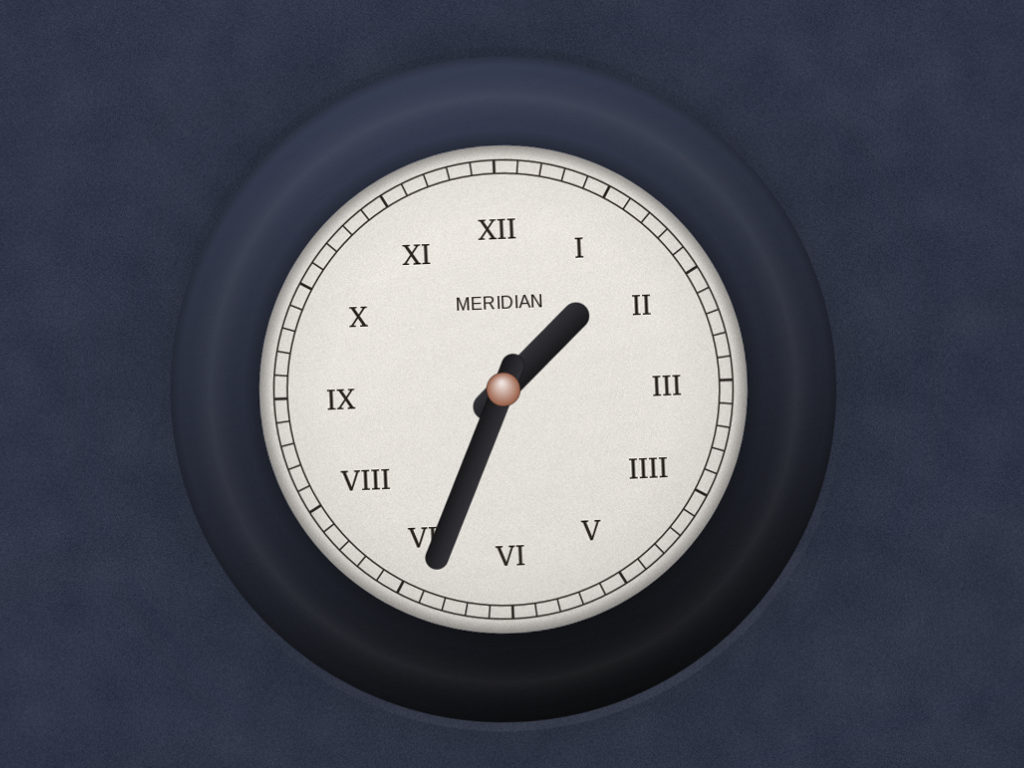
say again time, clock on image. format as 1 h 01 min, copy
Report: 1 h 34 min
